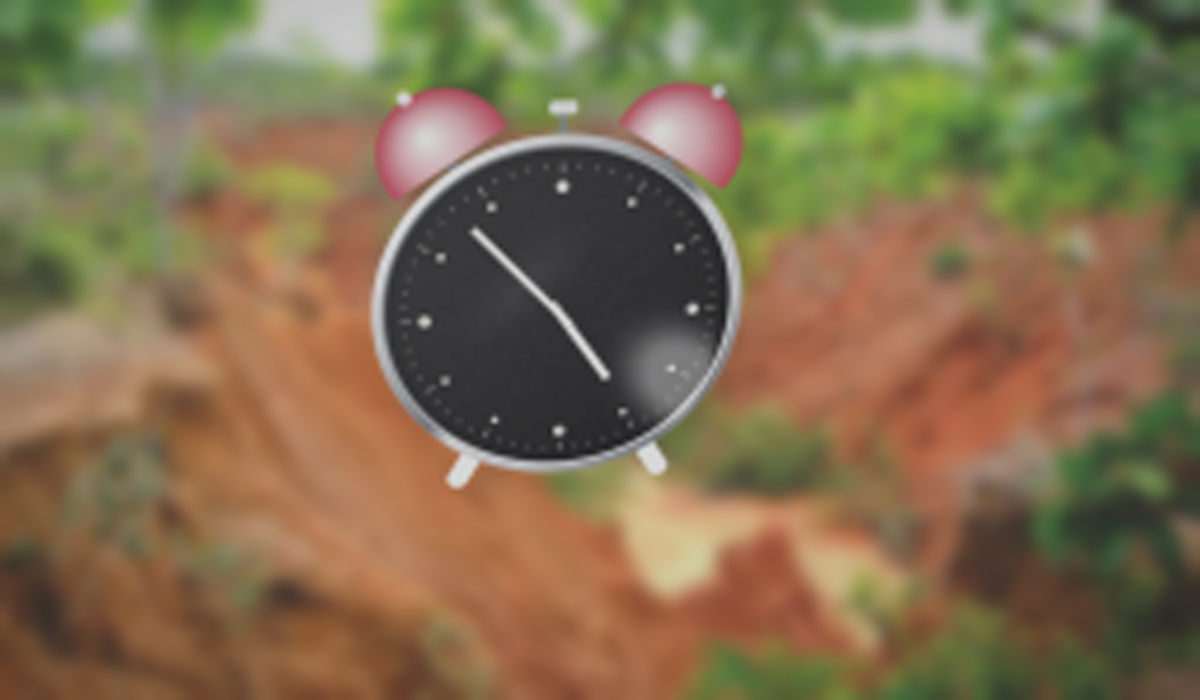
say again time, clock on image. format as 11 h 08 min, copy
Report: 4 h 53 min
